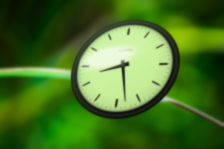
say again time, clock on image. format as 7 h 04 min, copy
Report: 8 h 28 min
